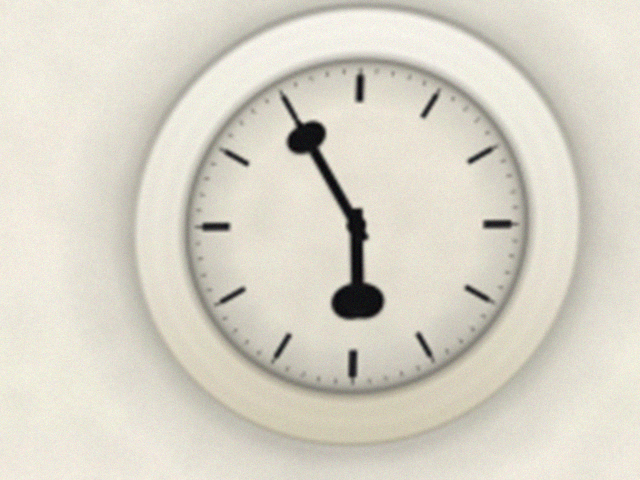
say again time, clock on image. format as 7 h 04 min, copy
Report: 5 h 55 min
